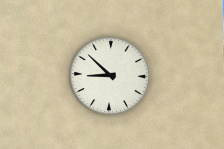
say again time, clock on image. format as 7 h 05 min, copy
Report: 8 h 52 min
